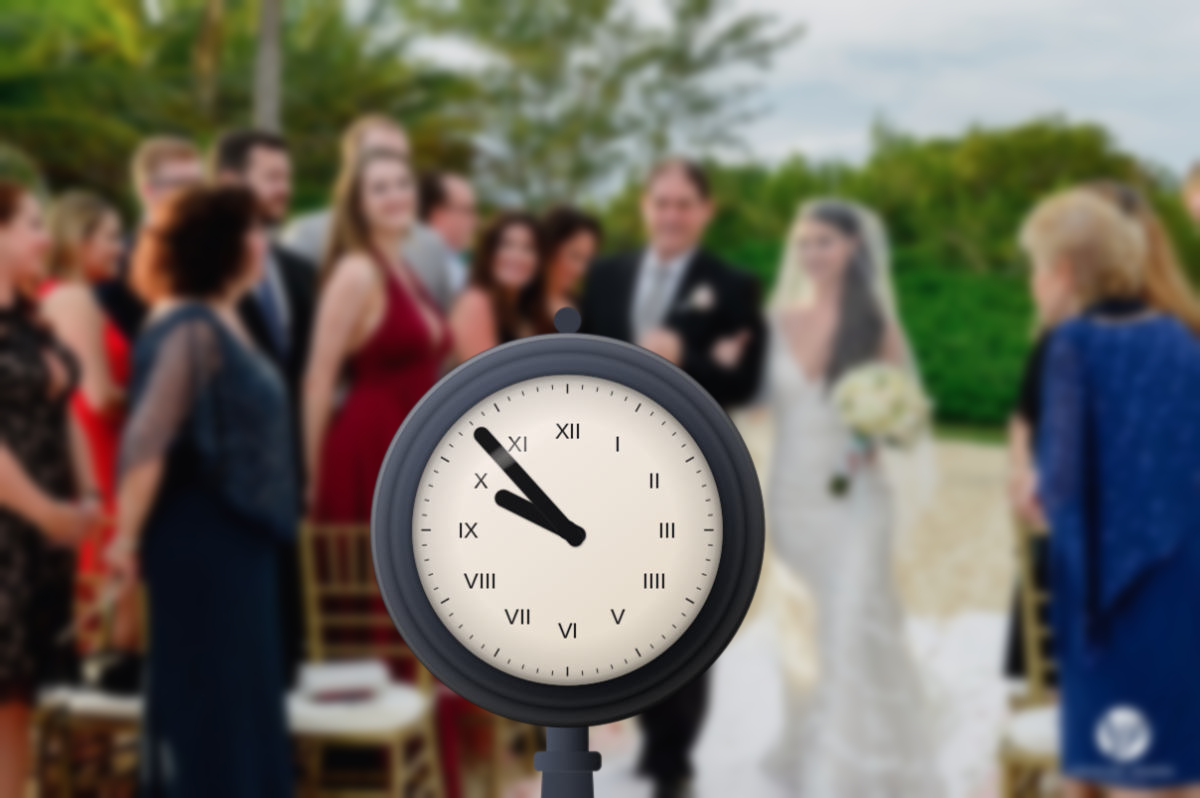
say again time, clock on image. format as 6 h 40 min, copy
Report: 9 h 53 min
